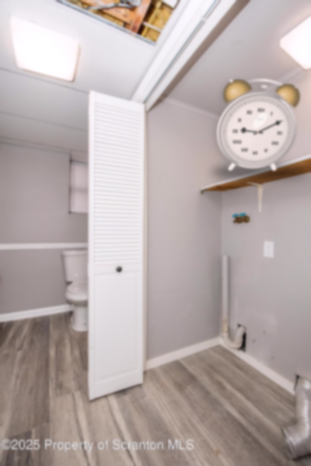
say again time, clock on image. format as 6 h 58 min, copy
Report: 9 h 10 min
